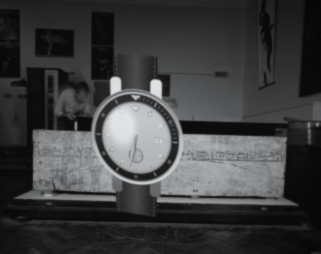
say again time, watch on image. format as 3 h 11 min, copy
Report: 6 h 32 min
